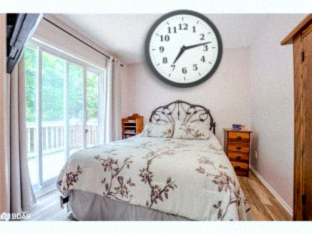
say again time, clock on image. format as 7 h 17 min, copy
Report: 7 h 13 min
